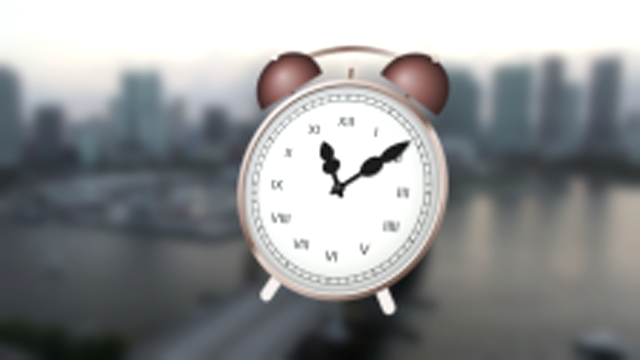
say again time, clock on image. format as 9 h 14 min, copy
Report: 11 h 09 min
